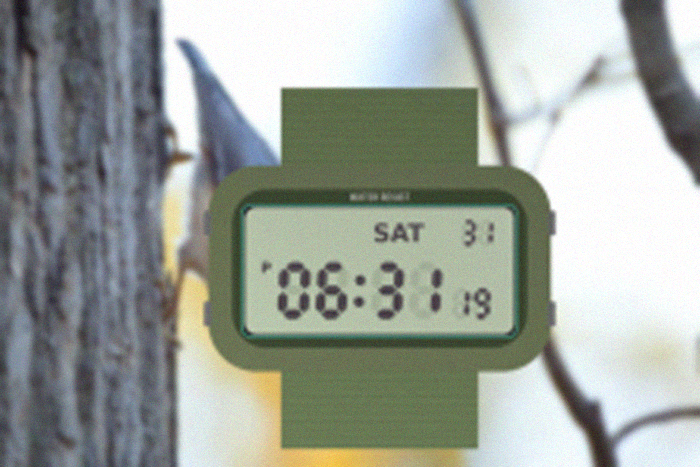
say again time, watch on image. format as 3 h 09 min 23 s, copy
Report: 6 h 31 min 19 s
